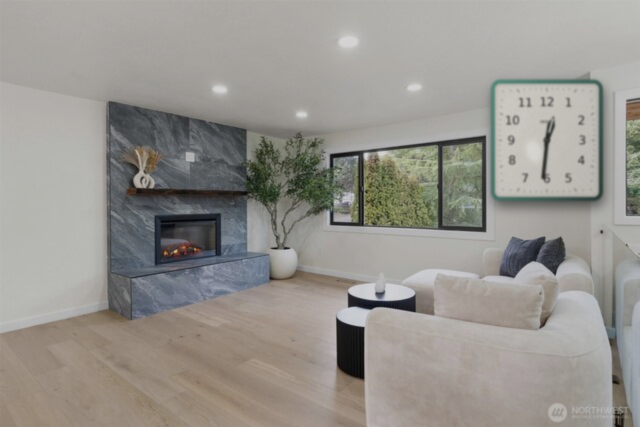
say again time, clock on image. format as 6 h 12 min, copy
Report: 12 h 31 min
